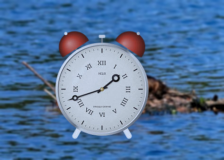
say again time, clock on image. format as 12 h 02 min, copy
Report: 1 h 42 min
